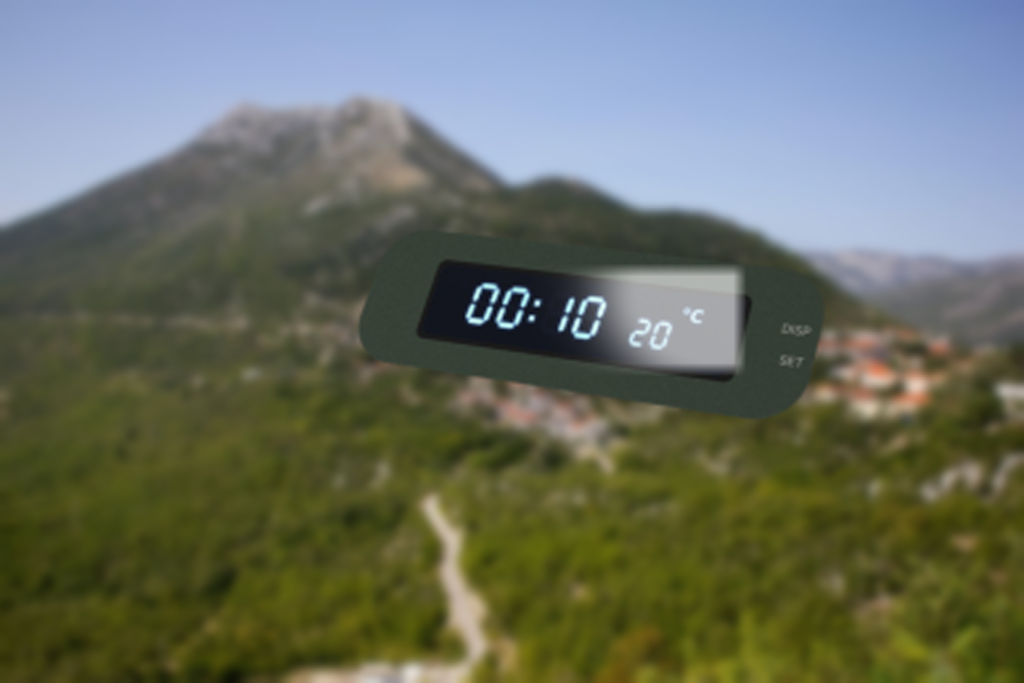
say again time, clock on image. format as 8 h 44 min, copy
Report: 0 h 10 min
